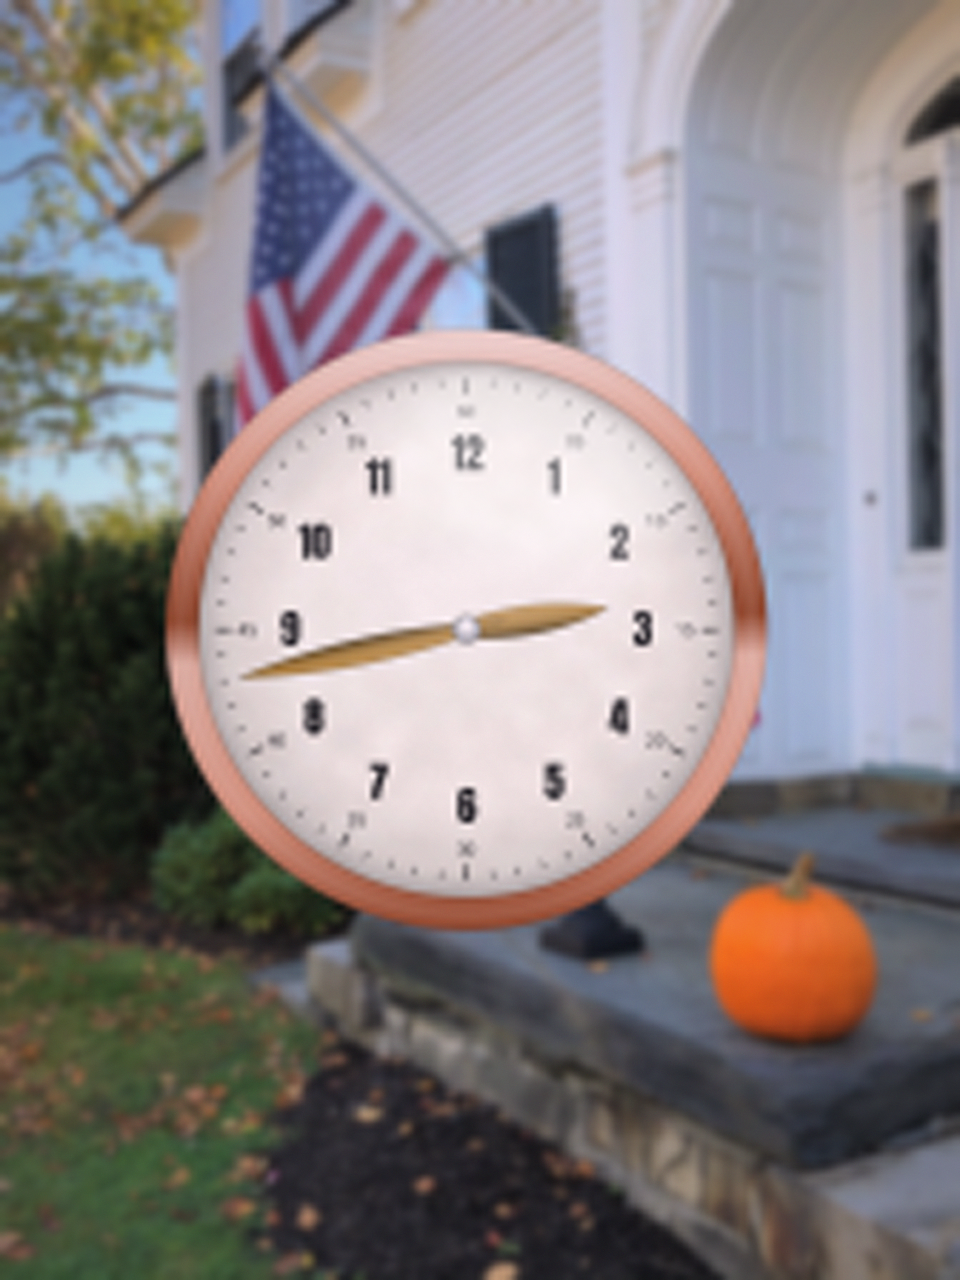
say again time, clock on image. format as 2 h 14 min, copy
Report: 2 h 43 min
